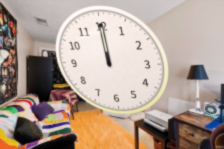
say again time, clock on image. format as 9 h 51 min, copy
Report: 12 h 00 min
